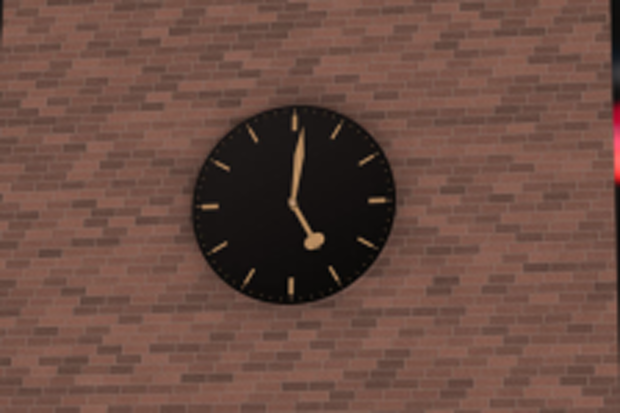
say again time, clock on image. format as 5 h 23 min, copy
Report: 5 h 01 min
